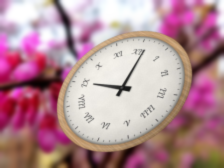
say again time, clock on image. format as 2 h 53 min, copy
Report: 9 h 01 min
